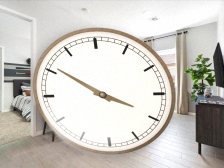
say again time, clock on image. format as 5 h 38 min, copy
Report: 3 h 51 min
